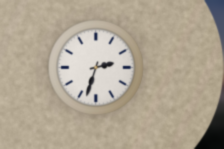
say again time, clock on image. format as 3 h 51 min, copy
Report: 2 h 33 min
